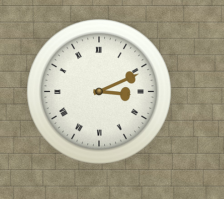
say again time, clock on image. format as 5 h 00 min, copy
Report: 3 h 11 min
